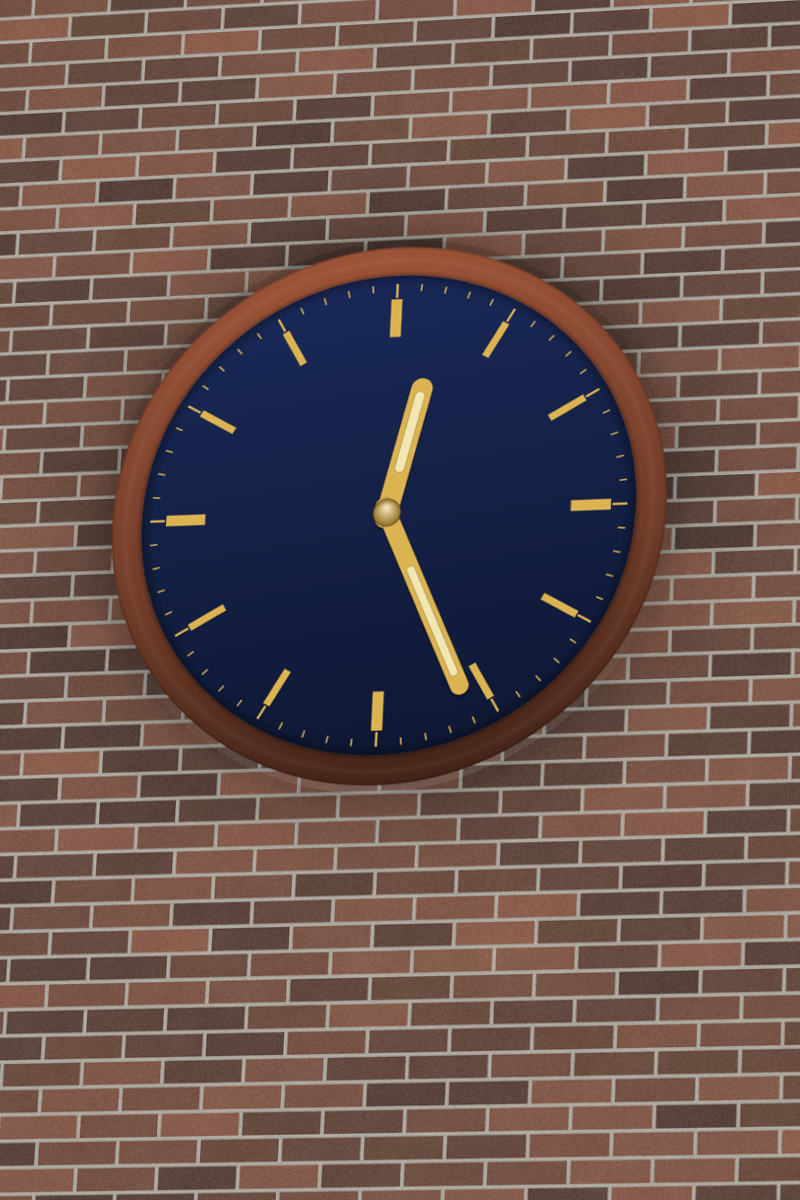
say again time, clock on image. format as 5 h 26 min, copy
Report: 12 h 26 min
